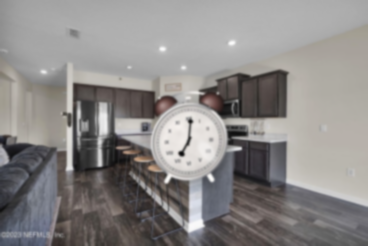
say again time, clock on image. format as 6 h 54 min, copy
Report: 7 h 01 min
